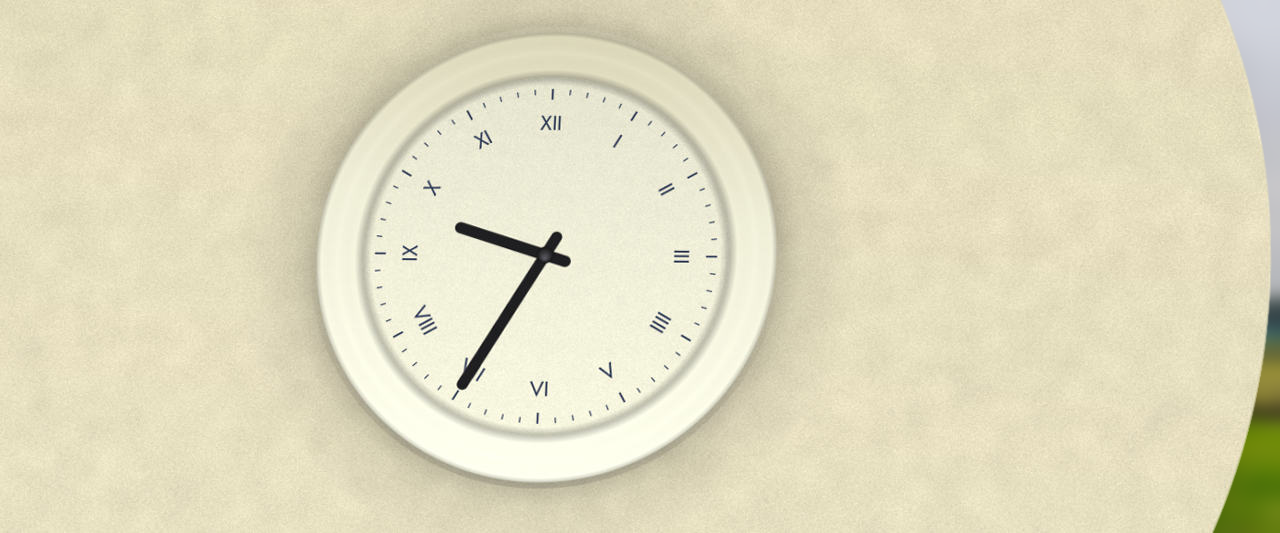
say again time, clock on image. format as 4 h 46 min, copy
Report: 9 h 35 min
